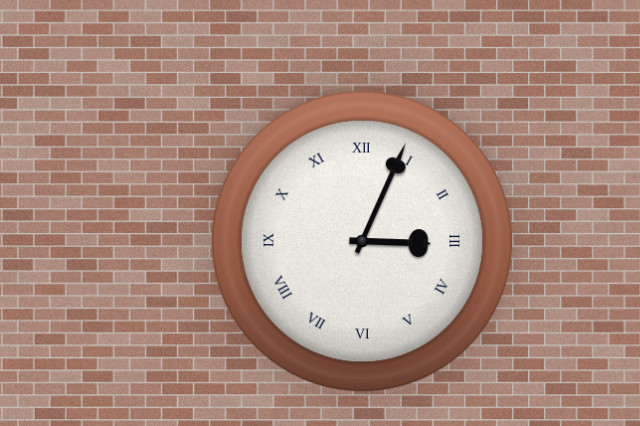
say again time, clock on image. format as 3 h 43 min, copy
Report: 3 h 04 min
